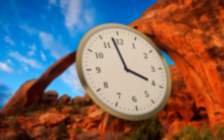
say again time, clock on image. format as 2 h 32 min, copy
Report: 3 h 58 min
